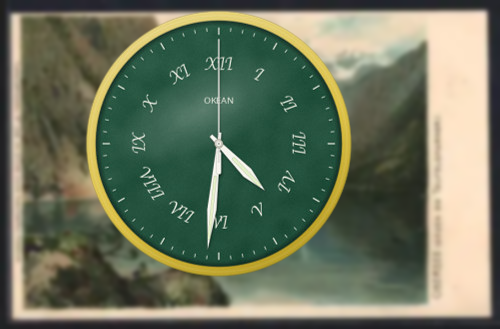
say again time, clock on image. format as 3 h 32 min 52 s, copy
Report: 4 h 31 min 00 s
